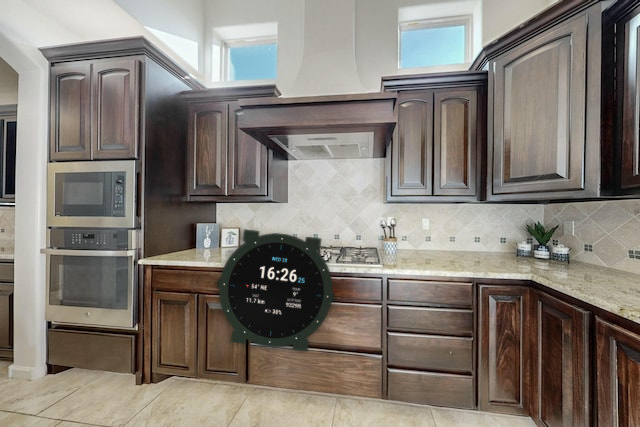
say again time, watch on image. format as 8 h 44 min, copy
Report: 16 h 26 min
